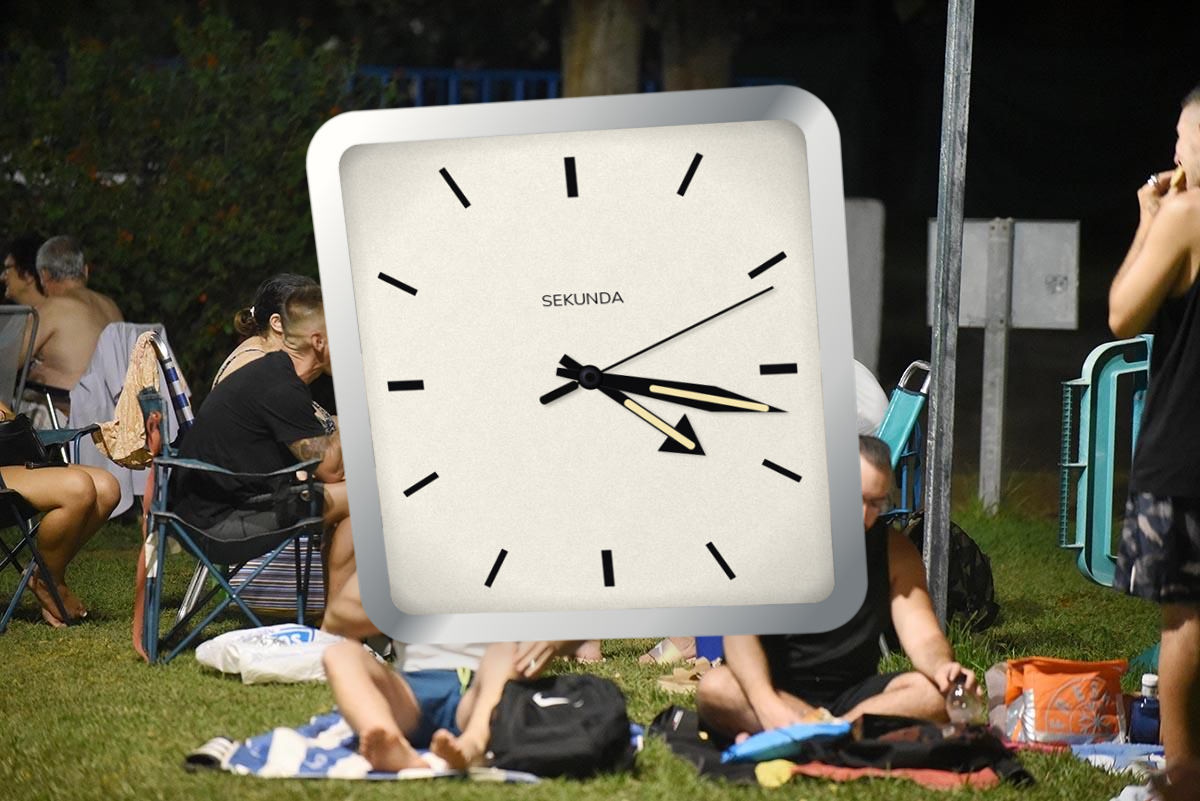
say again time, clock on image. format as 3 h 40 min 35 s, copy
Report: 4 h 17 min 11 s
